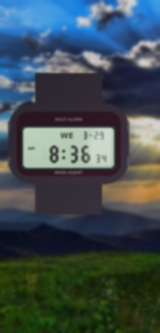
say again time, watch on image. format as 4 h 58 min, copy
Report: 8 h 36 min
